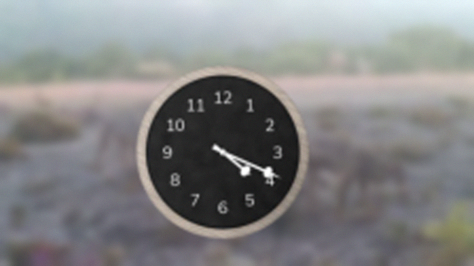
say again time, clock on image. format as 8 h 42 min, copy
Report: 4 h 19 min
